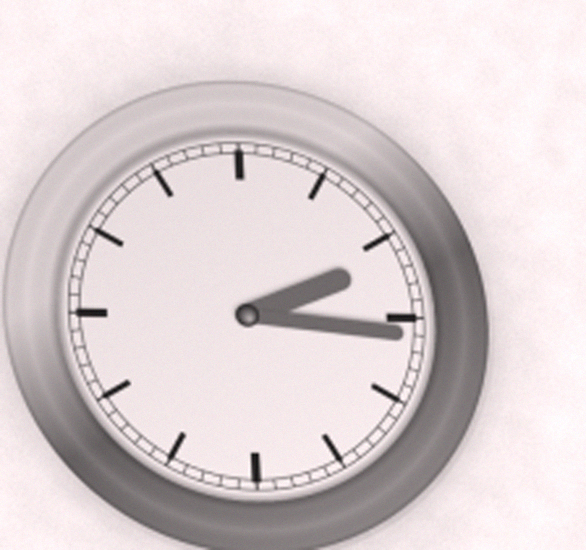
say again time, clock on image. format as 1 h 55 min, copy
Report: 2 h 16 min
